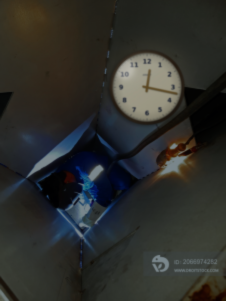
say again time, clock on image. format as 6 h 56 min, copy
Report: 12 h 17 min
